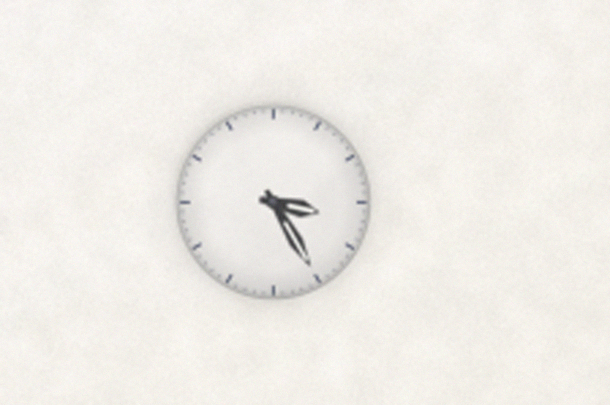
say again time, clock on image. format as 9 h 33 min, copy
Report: 3 h 25 min
